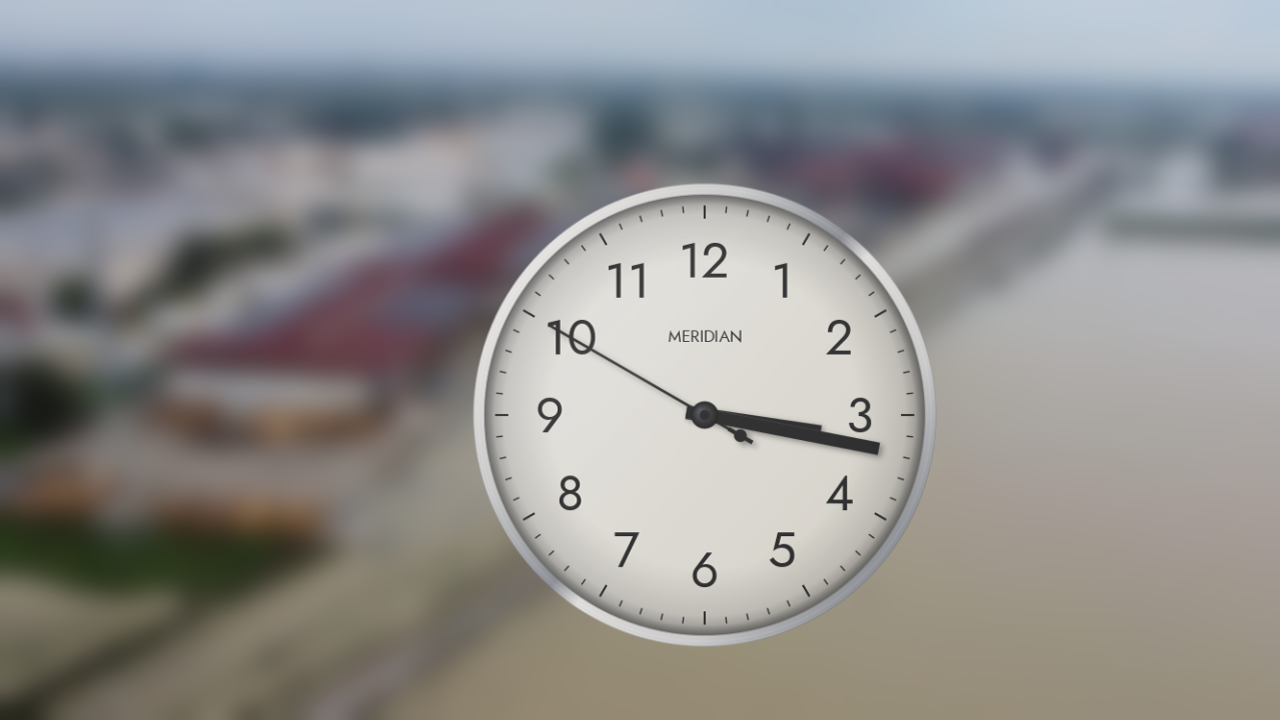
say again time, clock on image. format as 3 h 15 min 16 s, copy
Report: 3 h 16 min 50 s
